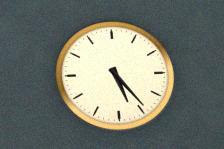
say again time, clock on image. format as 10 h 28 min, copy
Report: 5 h 24 min
